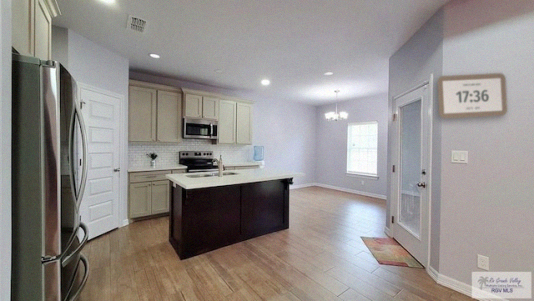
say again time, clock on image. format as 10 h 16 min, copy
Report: 17 h 36 min
